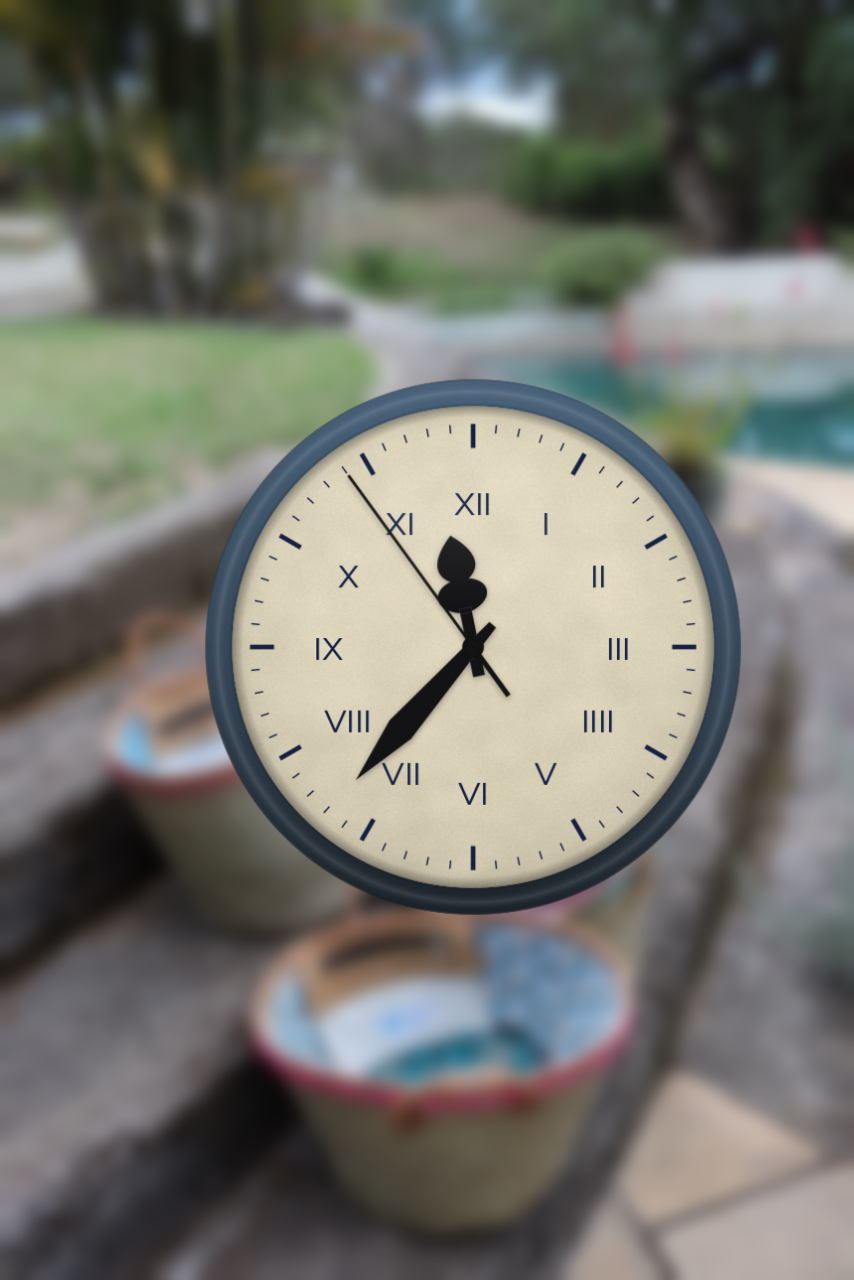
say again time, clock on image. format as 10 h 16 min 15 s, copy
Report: 11 h 36 min 54 s
